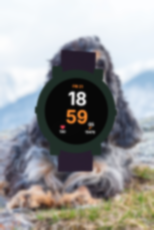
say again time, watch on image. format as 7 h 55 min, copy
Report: 18 h 59 min
